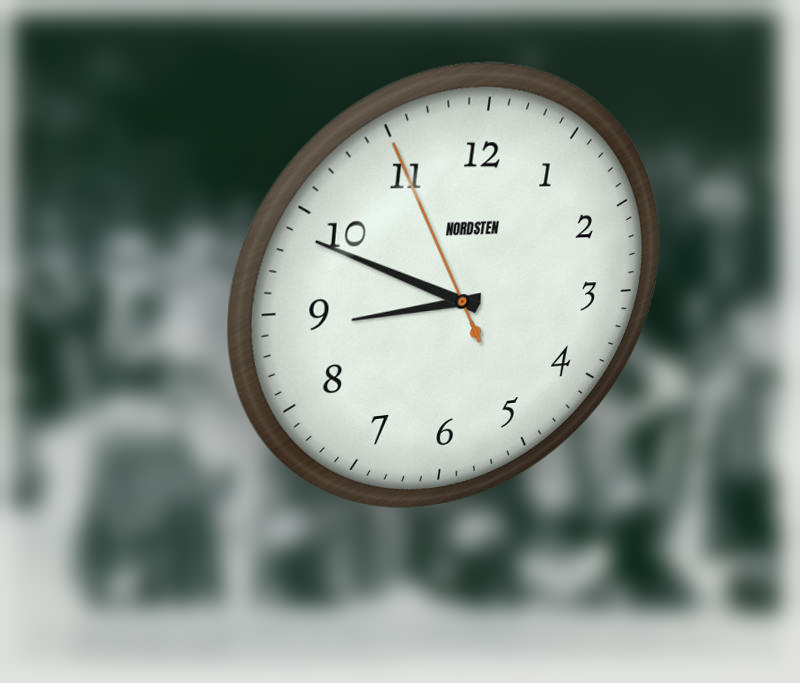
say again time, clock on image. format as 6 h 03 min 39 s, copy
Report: 8 h 48 min 55 s
